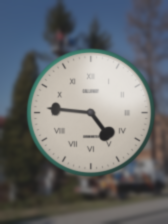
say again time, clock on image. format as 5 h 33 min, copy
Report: 4 h 46 min
